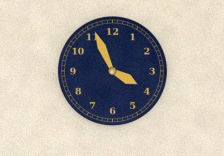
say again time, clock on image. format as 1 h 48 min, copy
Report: 3 h 56 min
